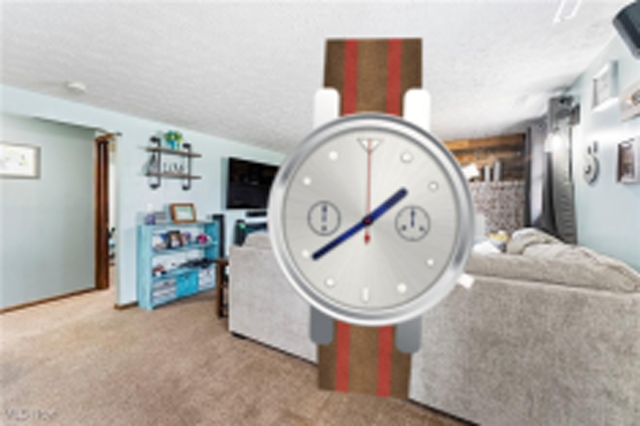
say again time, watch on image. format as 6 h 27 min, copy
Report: 1 h 39 min
